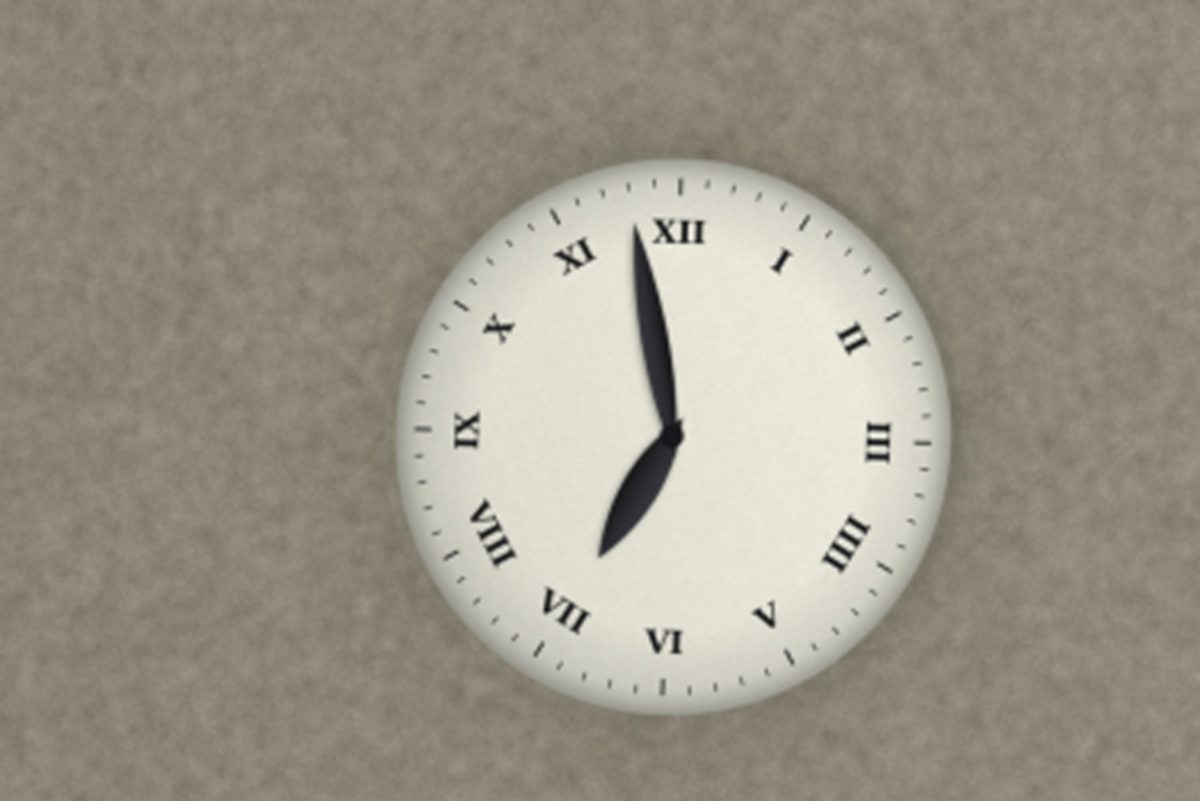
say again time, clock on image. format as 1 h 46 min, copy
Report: 6 h 58 min
